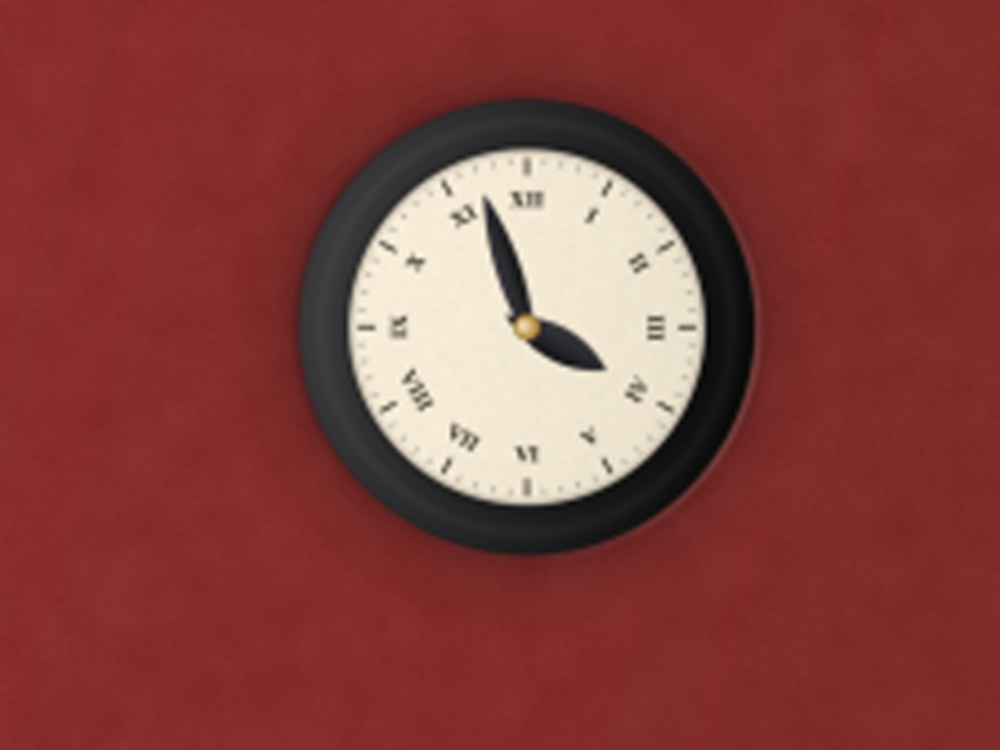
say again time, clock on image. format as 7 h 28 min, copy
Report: 3 h 57 min
